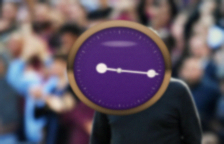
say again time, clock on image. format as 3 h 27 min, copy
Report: 9 h 16 min
